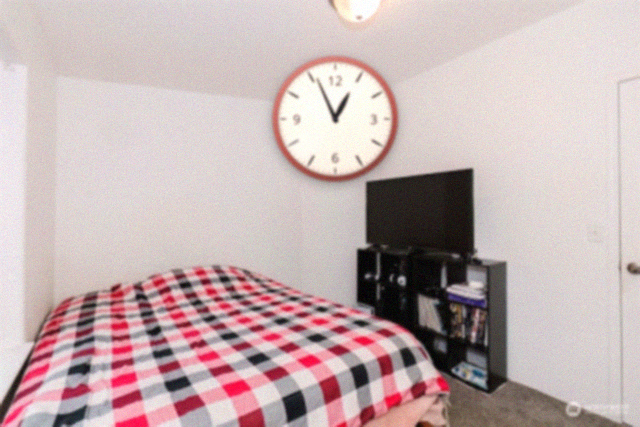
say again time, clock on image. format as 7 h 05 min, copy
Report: 12 h 56 min
